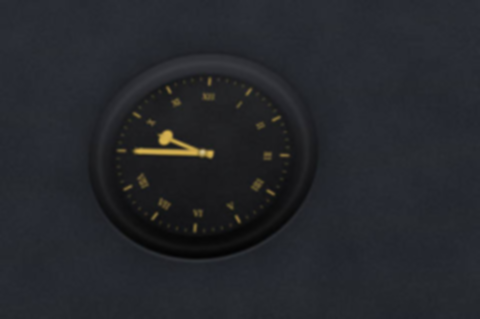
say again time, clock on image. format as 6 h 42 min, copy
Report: 9 h 45 min
